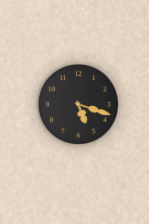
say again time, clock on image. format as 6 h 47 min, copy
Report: 5 h 18 min
